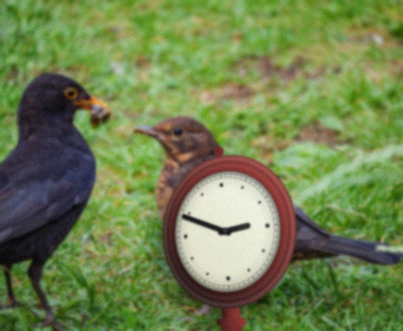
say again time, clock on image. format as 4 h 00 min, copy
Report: 2 h 49 min
